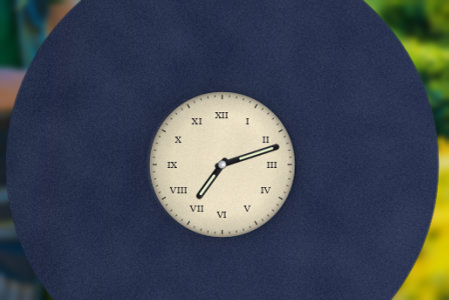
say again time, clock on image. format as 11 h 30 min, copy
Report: 7 h 12 min
